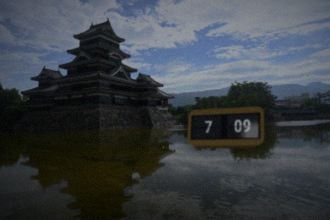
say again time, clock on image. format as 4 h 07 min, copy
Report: 7 h 09 min
